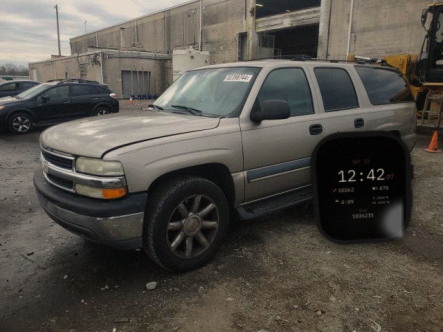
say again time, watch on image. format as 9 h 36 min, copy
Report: 12 h 42 min
